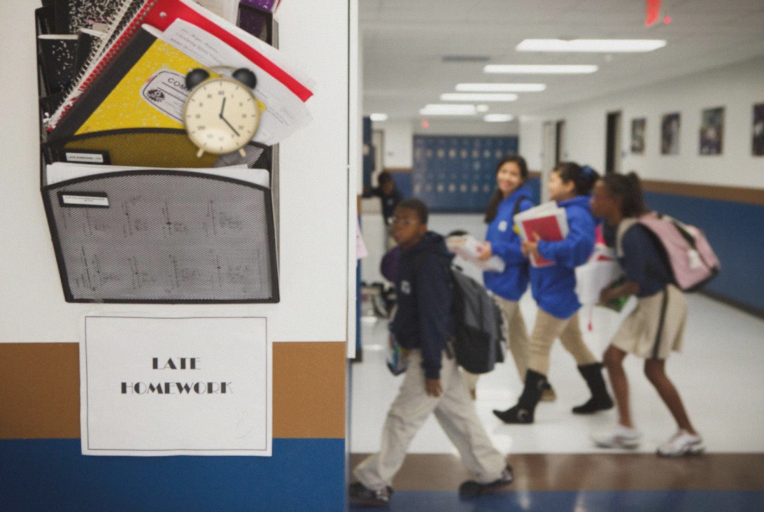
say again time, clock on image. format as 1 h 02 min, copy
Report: 12 h 23 min
